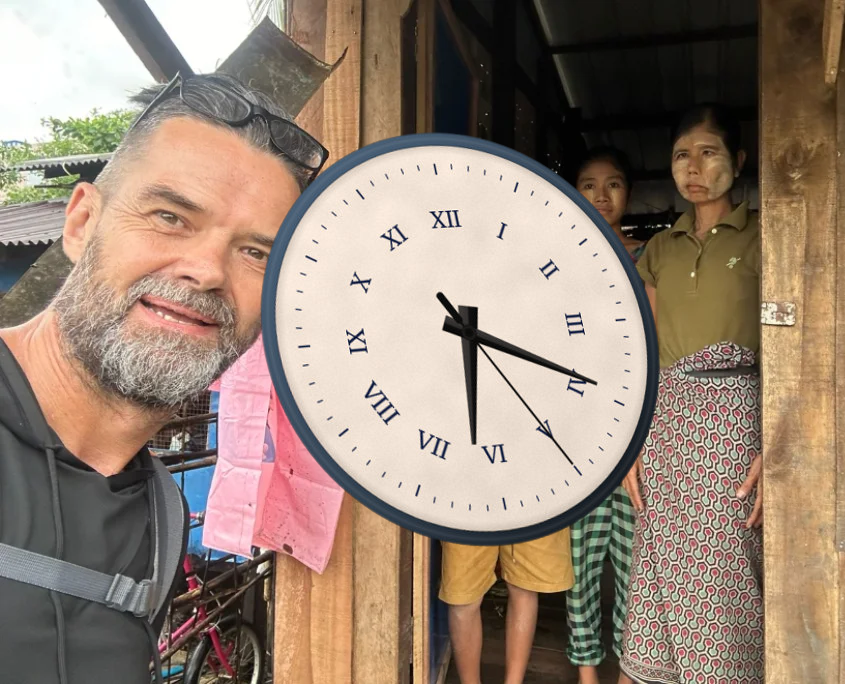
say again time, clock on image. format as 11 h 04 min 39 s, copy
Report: 6 h 19 min 25 s
